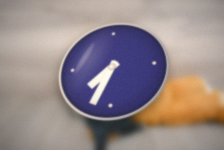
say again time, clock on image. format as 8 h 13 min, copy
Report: 7 h 34 min
